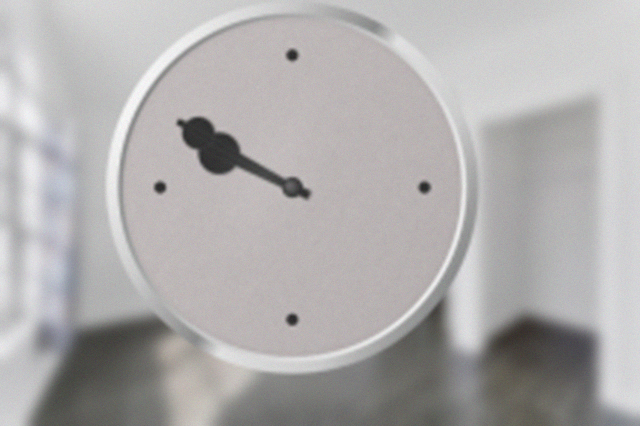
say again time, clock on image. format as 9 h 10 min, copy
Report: 9 h 50 min
